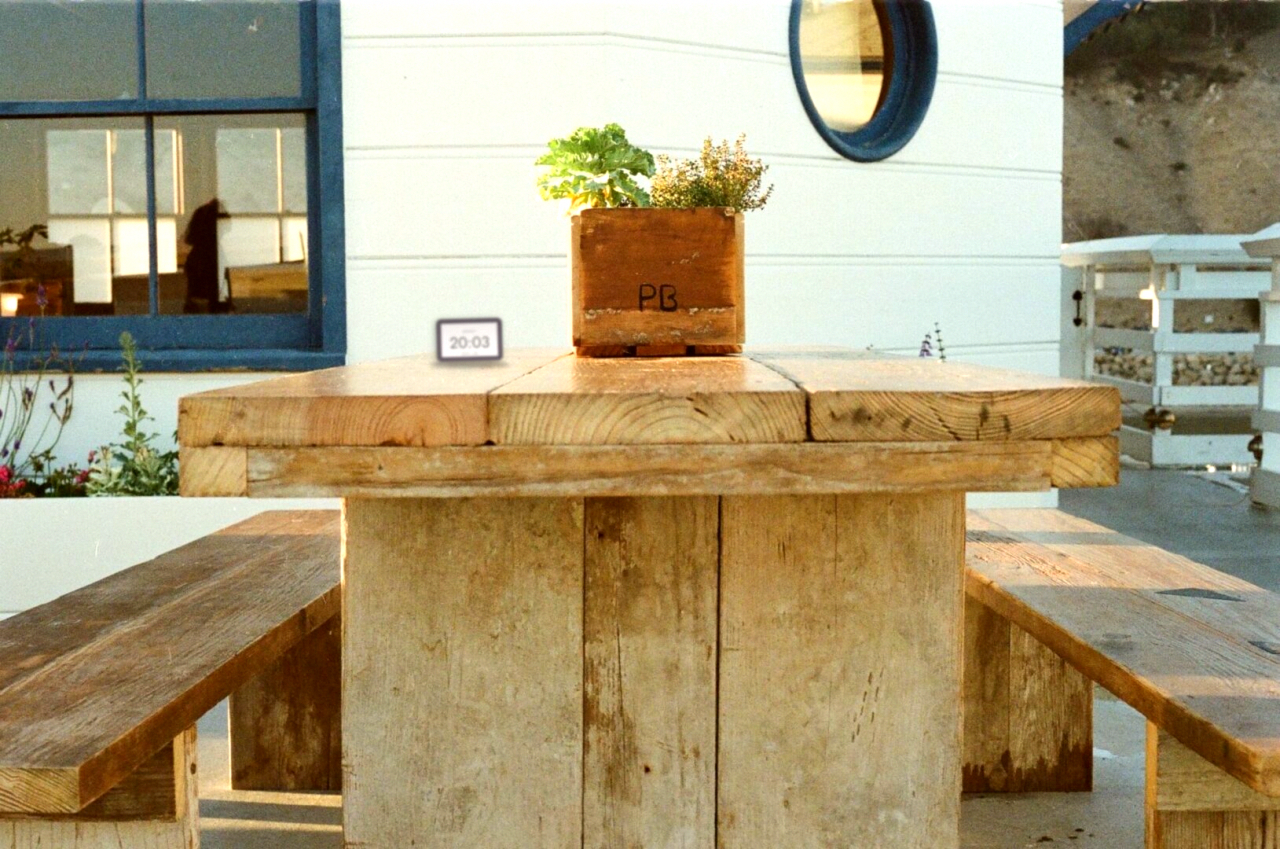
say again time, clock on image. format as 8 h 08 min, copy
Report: 20 h 03 min
